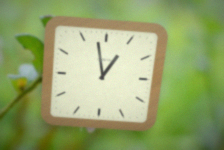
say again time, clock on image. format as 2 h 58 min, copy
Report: 12 h 58 min
